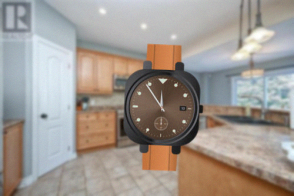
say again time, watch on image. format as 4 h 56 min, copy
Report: 11 h 54 min
